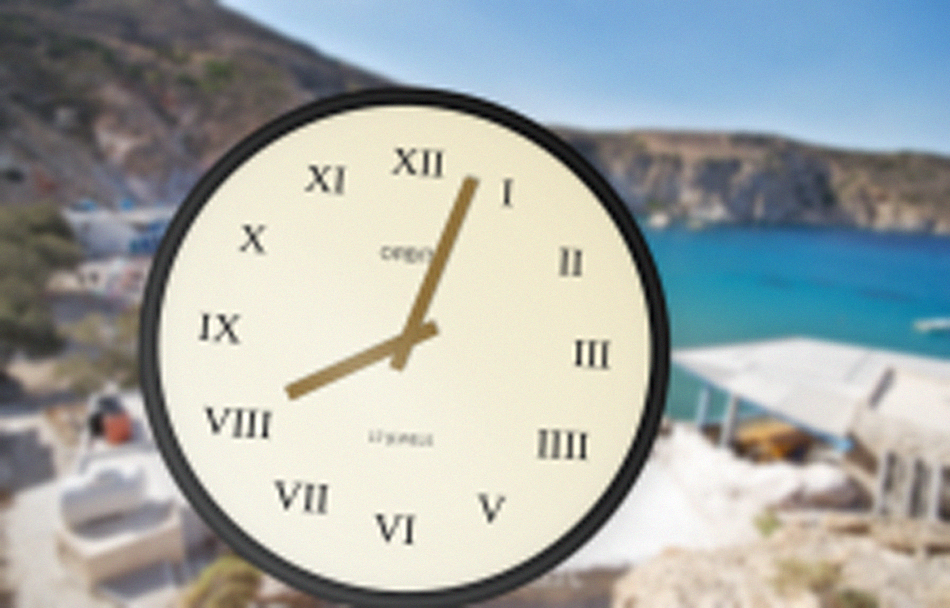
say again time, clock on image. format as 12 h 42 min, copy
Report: 8 h 03 min
